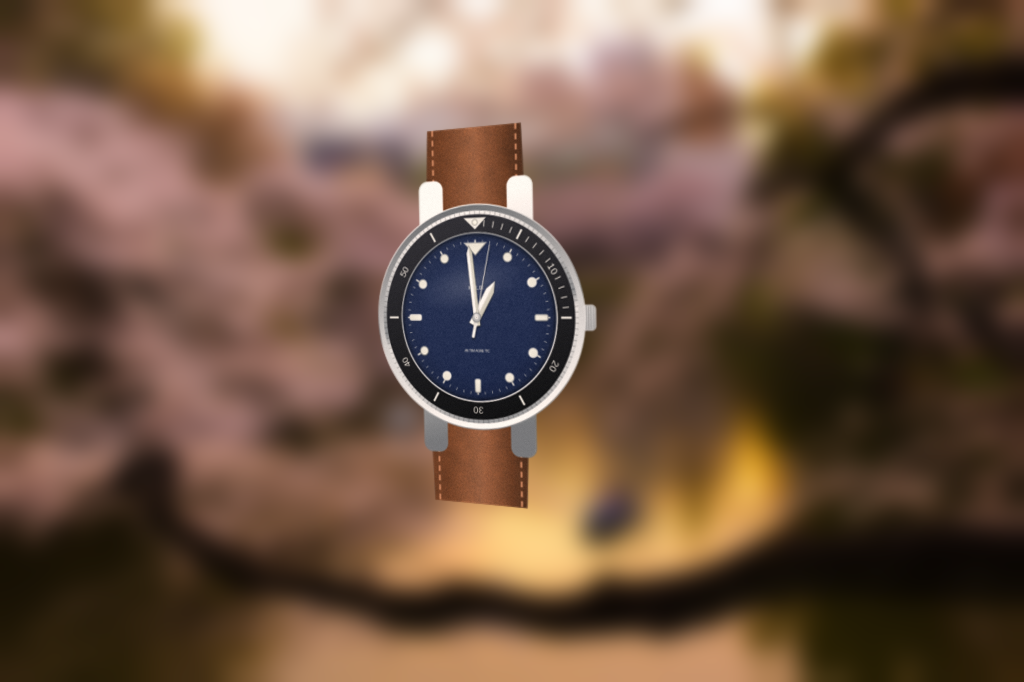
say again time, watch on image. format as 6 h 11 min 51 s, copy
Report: 12 h 59 min 02 s
